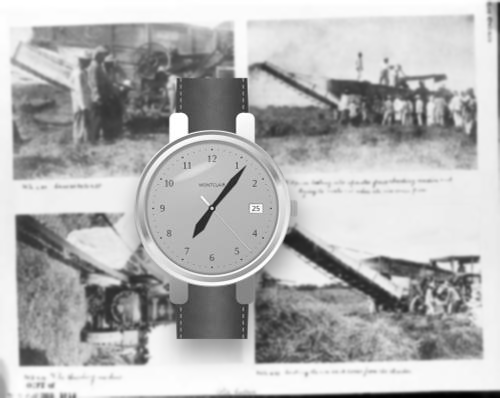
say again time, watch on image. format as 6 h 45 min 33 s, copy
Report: 7 h 06 min 23 s
